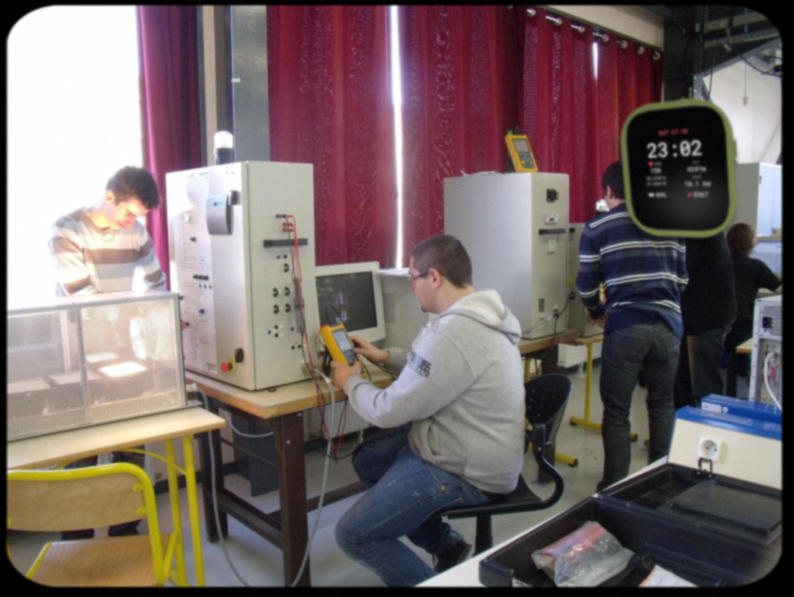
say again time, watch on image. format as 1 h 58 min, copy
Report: 23 h 02 min
